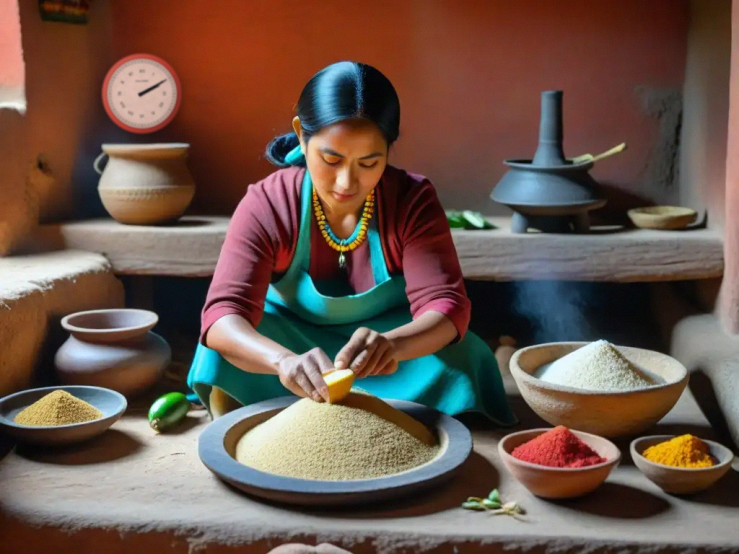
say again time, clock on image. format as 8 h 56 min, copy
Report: 2 h 10 min
